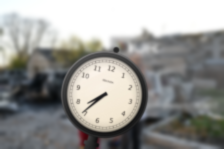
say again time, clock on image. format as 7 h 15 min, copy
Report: 7 h 36 min
